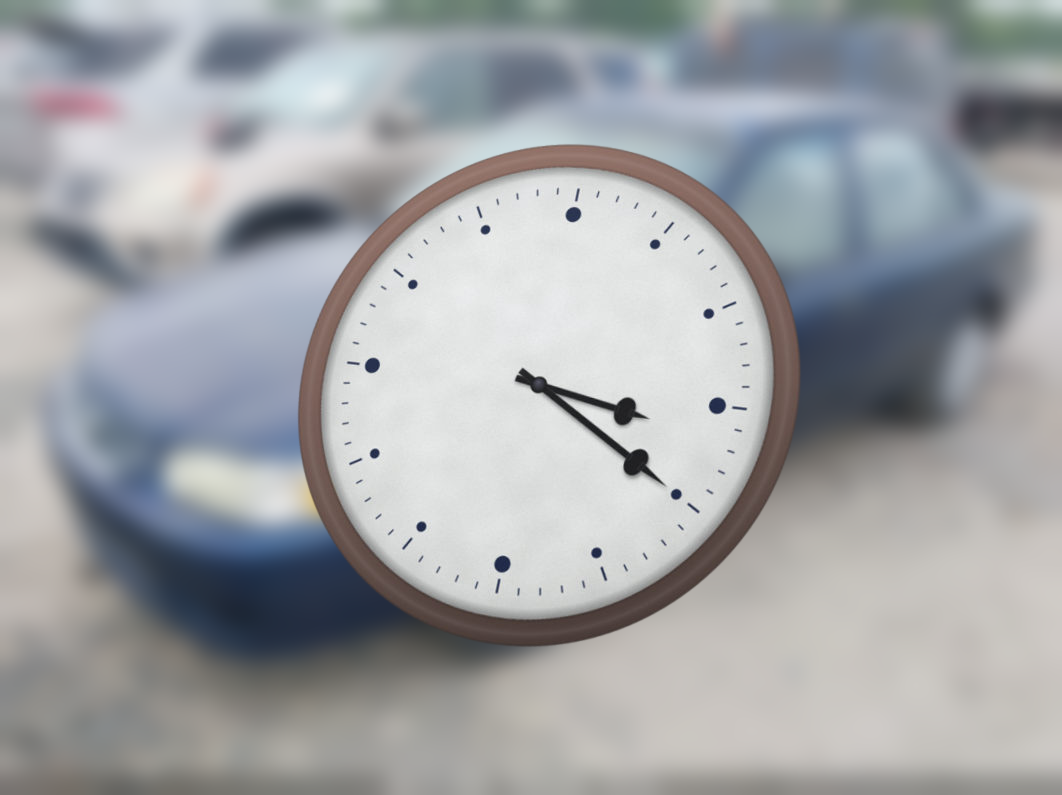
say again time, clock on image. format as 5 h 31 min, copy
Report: 3 h 20 min
